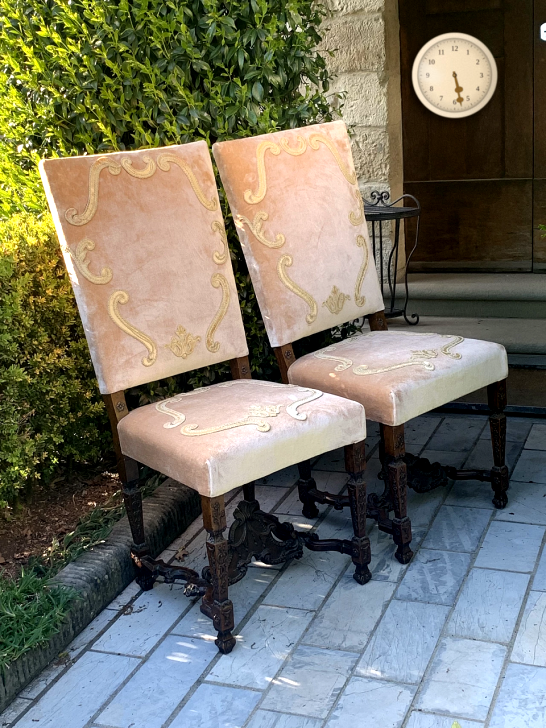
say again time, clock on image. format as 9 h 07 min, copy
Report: 5 h 28 min
